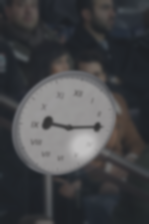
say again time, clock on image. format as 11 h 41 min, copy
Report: 9 h 14 min
